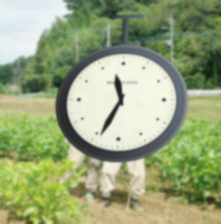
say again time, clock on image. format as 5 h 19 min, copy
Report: 11 h 34 min
